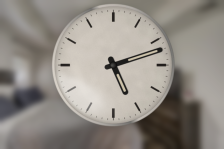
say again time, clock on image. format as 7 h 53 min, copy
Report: 5 h 12 min
